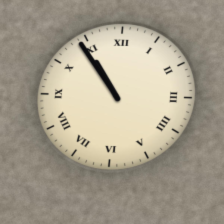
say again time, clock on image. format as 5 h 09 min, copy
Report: 10 h 54 min
